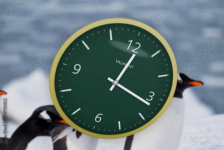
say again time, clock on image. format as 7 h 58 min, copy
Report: 12 h 17 min
